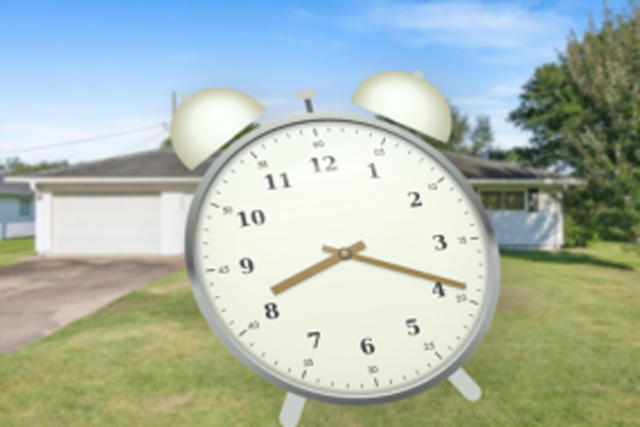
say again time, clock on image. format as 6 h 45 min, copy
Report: 8 h 19 min
